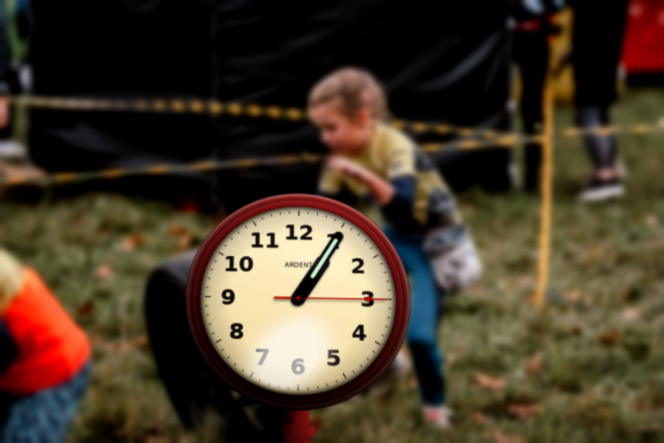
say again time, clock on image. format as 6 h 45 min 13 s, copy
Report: 1 h 05 min 15 s
